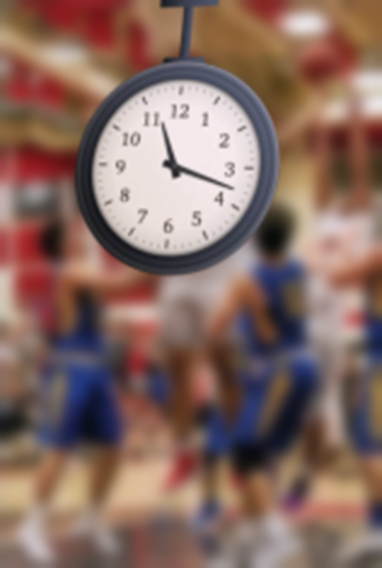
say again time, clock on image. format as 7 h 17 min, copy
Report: 11 h 18 min
